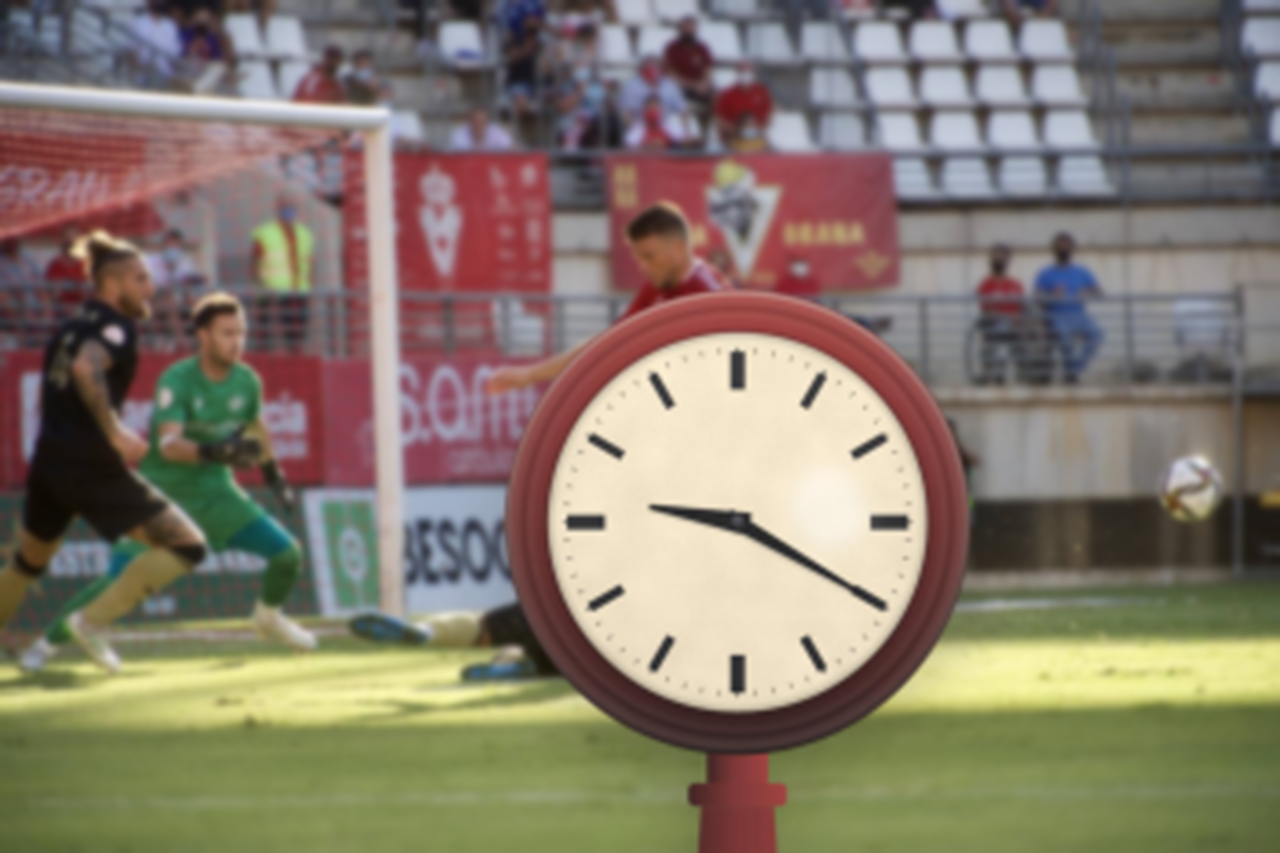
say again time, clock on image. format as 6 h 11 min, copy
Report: 9 h 20 min
